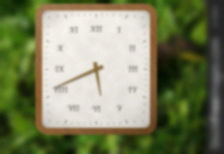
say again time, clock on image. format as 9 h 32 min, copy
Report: 5 h 41 min
